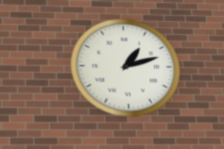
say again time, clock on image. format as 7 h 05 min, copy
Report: 1 h 12 min
